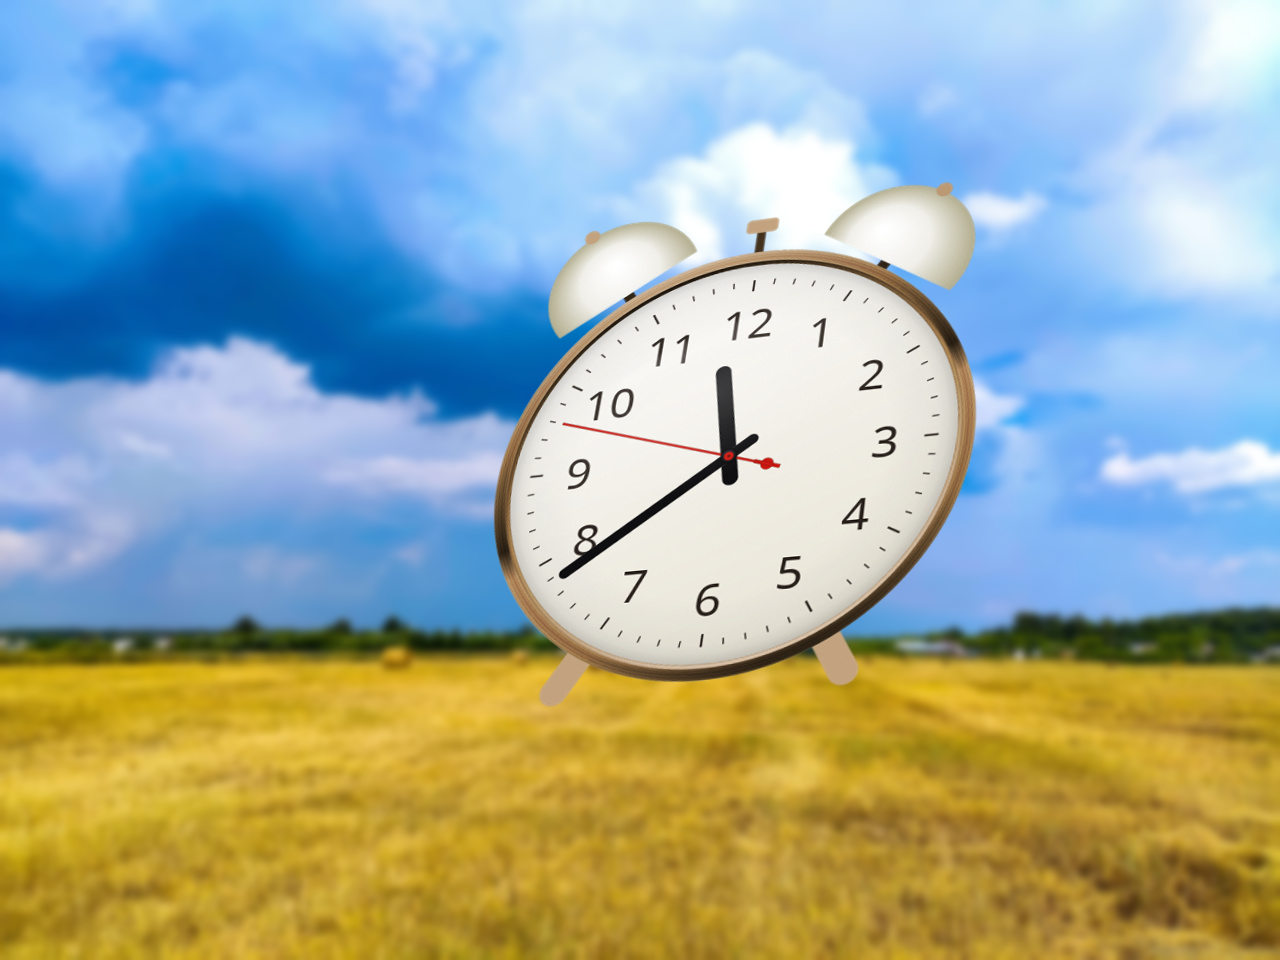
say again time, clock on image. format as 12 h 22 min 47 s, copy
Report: 11 h 38 min 48 s
